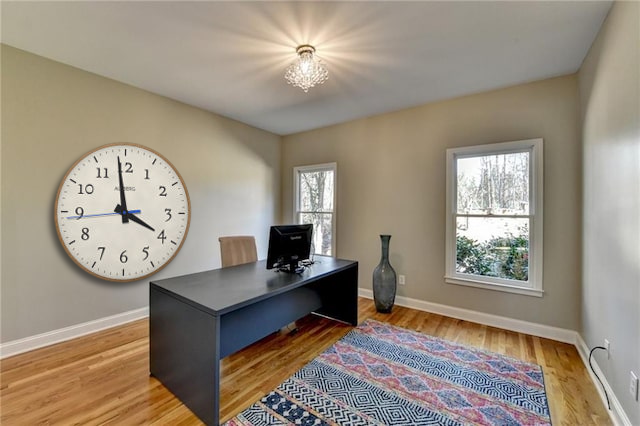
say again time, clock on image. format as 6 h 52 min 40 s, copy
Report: 3 h 58 min 44 s
